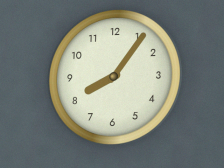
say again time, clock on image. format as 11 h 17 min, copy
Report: 8 h 06 min
